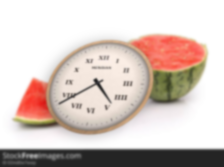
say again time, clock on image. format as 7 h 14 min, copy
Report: 4 h 39 min
